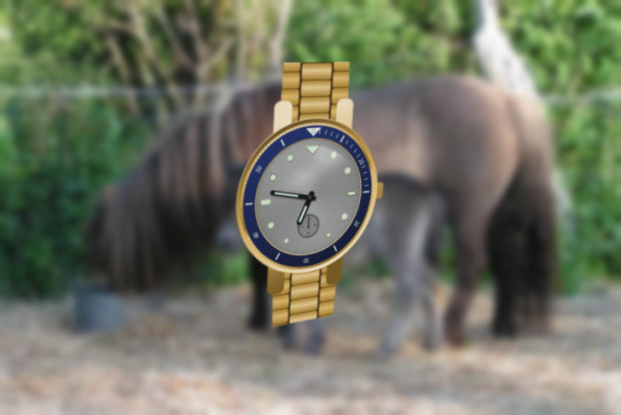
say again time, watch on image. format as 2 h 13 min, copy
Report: 6 h 47 min
